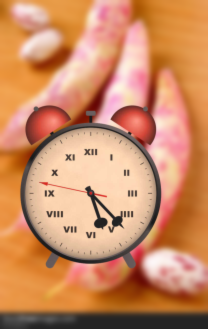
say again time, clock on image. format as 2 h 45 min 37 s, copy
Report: 5 h 22 min 47 s
